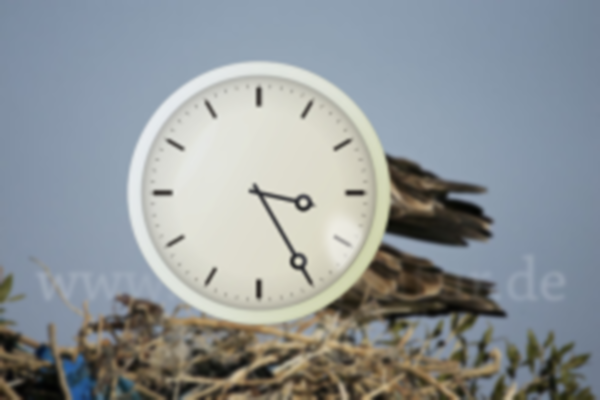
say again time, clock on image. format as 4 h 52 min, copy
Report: 3 h 25 min
